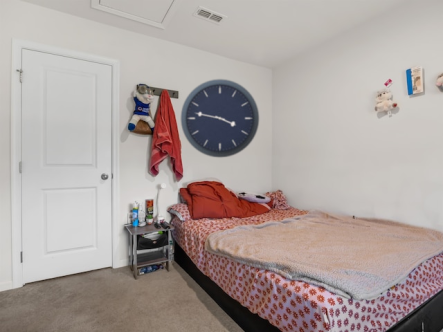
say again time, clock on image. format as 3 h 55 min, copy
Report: 3 h 47 min
